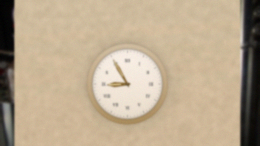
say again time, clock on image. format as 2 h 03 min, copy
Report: 8 h 55 min
